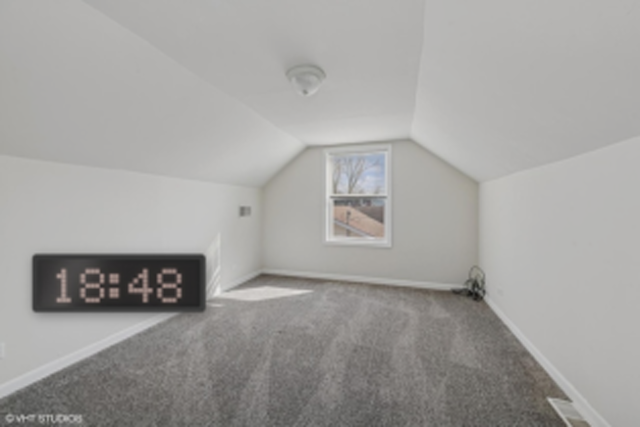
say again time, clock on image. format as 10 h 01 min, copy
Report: 18 h 48 min
